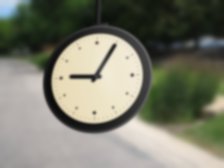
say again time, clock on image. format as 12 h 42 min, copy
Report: 9 h 05 min
